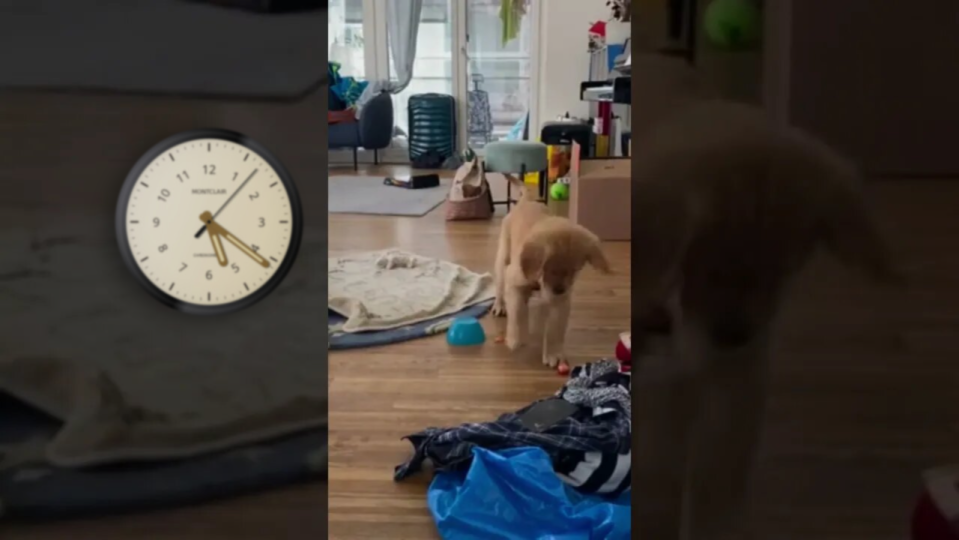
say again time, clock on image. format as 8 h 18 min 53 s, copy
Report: 5 h 21 min 07 s
